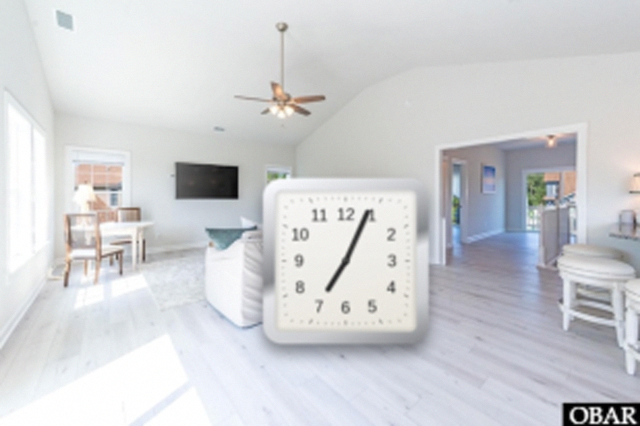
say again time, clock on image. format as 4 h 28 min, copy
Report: 7 h 04 min
